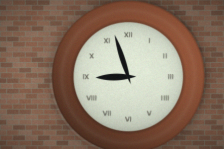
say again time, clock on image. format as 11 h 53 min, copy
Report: 8 h 57 min
